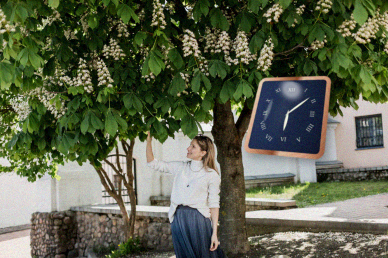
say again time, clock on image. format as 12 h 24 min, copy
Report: 6 h 08 min
